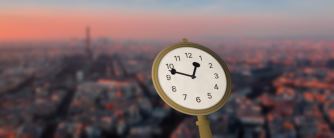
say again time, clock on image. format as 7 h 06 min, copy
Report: 12 h 48 min
